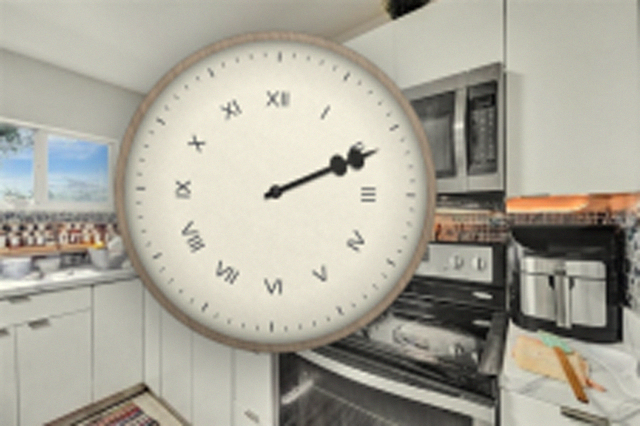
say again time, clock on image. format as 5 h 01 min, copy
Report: 2 h 11 min
